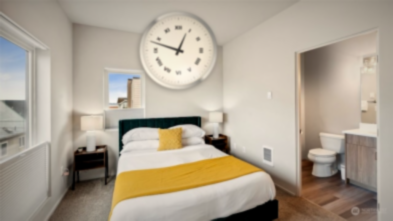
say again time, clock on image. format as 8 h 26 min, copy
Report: 12 h 48 min
